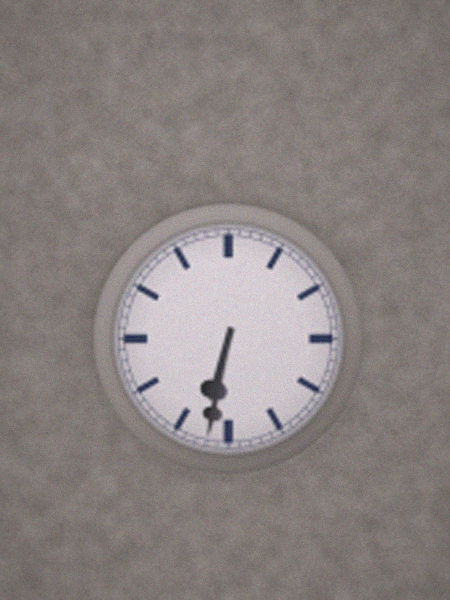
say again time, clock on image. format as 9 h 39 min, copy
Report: 6 h 32 min
